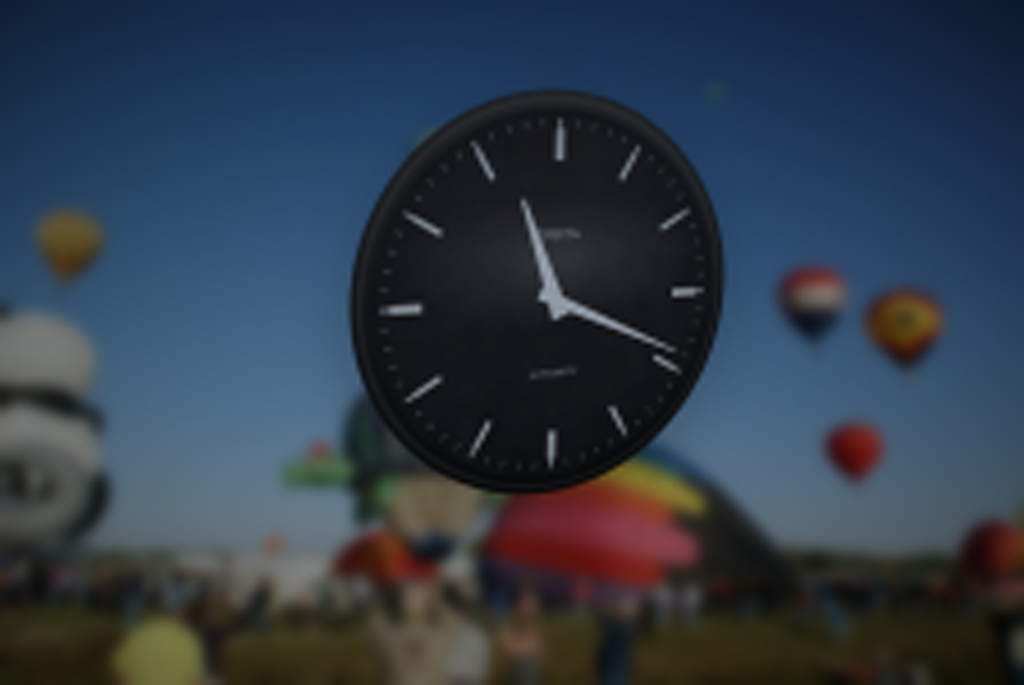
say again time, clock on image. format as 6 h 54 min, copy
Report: 11 h 19 min
